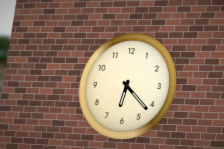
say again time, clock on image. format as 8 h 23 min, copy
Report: 6 h 22 min
